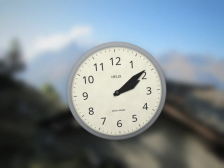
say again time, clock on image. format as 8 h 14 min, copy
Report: 2 h 09 min
